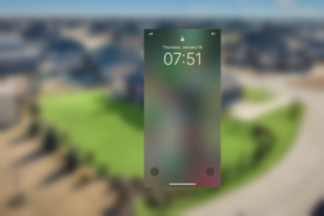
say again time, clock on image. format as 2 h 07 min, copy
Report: 7 h 51 min
